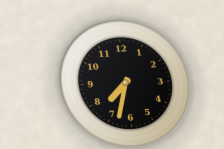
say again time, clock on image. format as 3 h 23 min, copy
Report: 7 h 33 min
